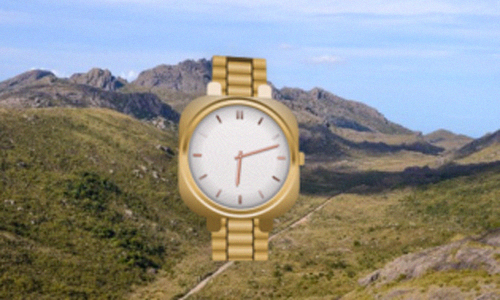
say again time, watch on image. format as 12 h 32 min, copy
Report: 6 h 12 min
